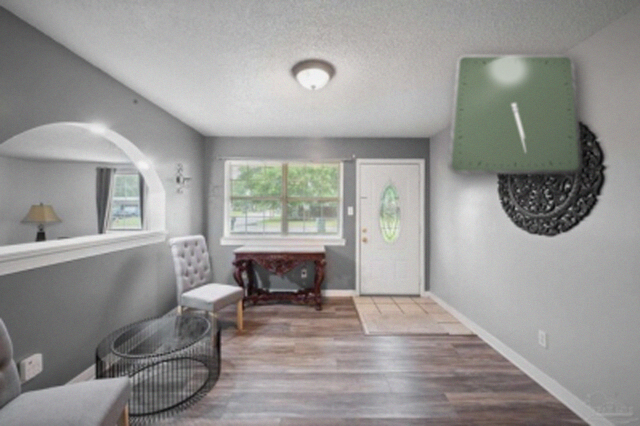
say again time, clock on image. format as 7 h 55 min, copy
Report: 5 h 28 min
